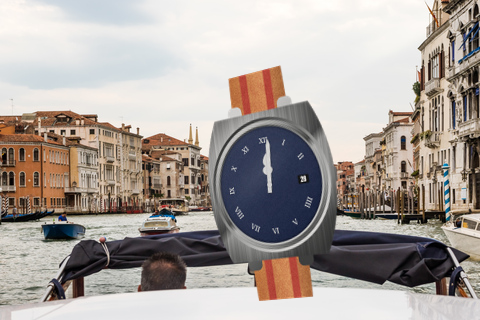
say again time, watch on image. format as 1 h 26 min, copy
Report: 12 h 01 min
